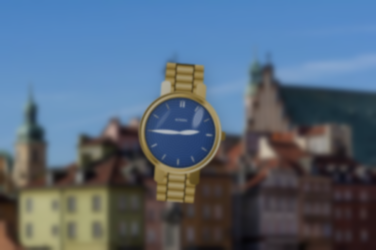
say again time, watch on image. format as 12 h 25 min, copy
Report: 2 h 45 min
